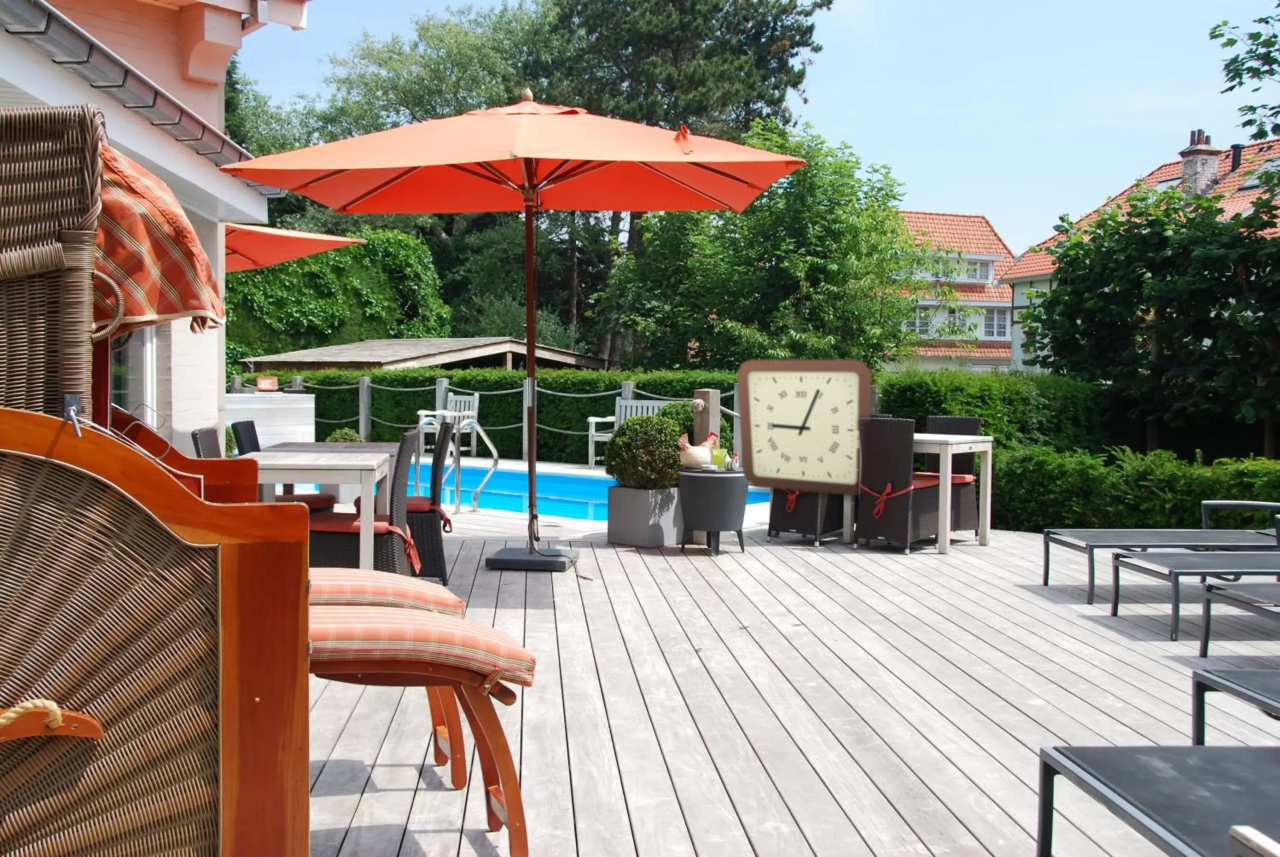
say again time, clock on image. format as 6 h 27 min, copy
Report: 9 h 04 min
